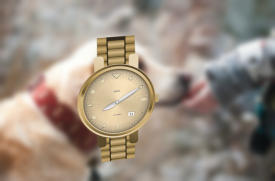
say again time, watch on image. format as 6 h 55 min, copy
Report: 8 h 10 min
